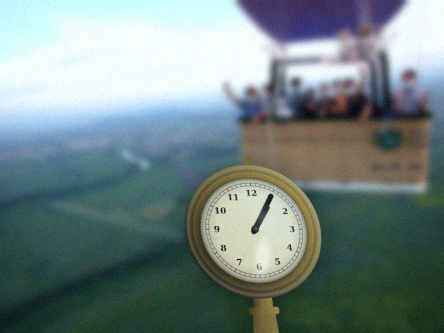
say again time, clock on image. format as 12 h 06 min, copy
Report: 1 h 05 min
